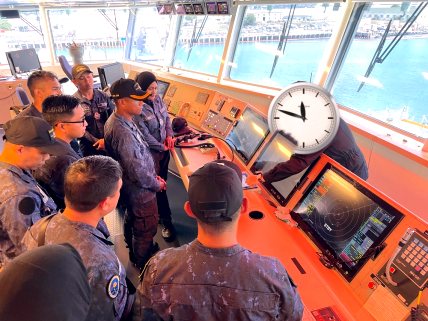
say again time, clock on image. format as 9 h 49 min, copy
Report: 11 h 48 min
